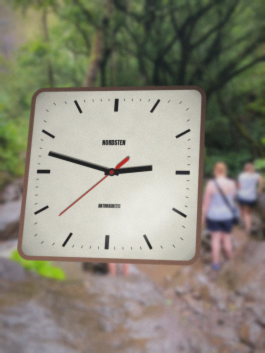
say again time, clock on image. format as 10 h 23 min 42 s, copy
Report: 2 h 47 min 38 s
